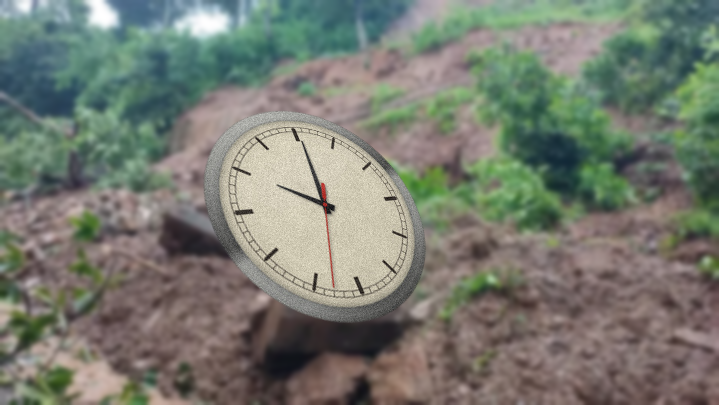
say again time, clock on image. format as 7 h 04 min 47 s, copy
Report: 10 h 00 min 33 s
